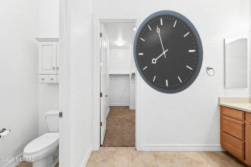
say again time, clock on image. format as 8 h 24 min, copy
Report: 7 h 58 min
